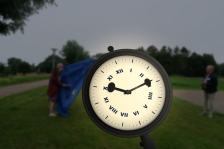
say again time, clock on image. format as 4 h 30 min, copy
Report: 10 h 14 min
